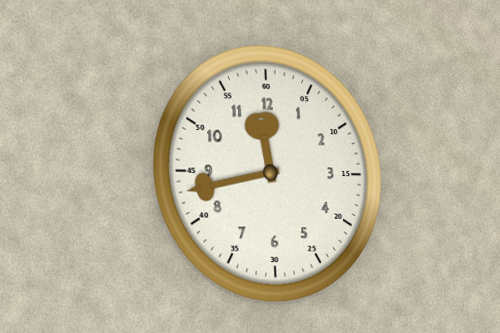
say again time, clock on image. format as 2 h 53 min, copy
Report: 11 h 43 min
